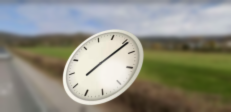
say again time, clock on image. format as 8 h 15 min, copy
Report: 7 h 06 min
